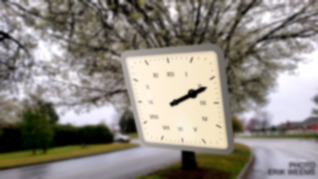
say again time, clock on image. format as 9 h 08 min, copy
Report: 2 h 11 min
